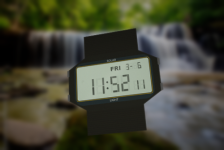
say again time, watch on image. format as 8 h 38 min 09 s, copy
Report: 11 h 52 min 11 s
